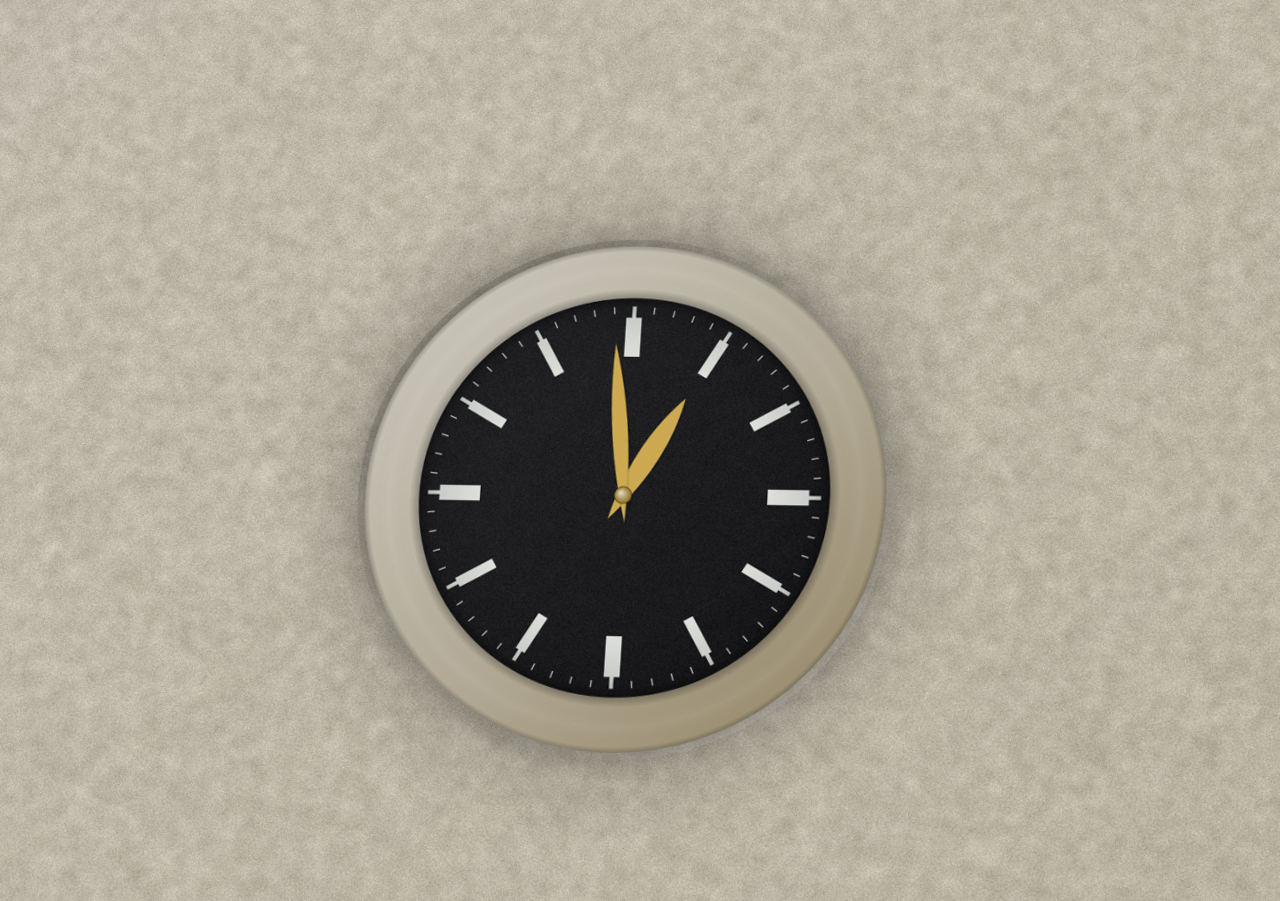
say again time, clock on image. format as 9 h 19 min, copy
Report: 12 h 59 min
